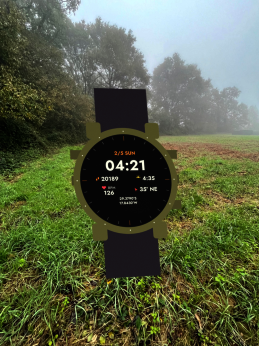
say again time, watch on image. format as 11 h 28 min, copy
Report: 4 h 21 min
